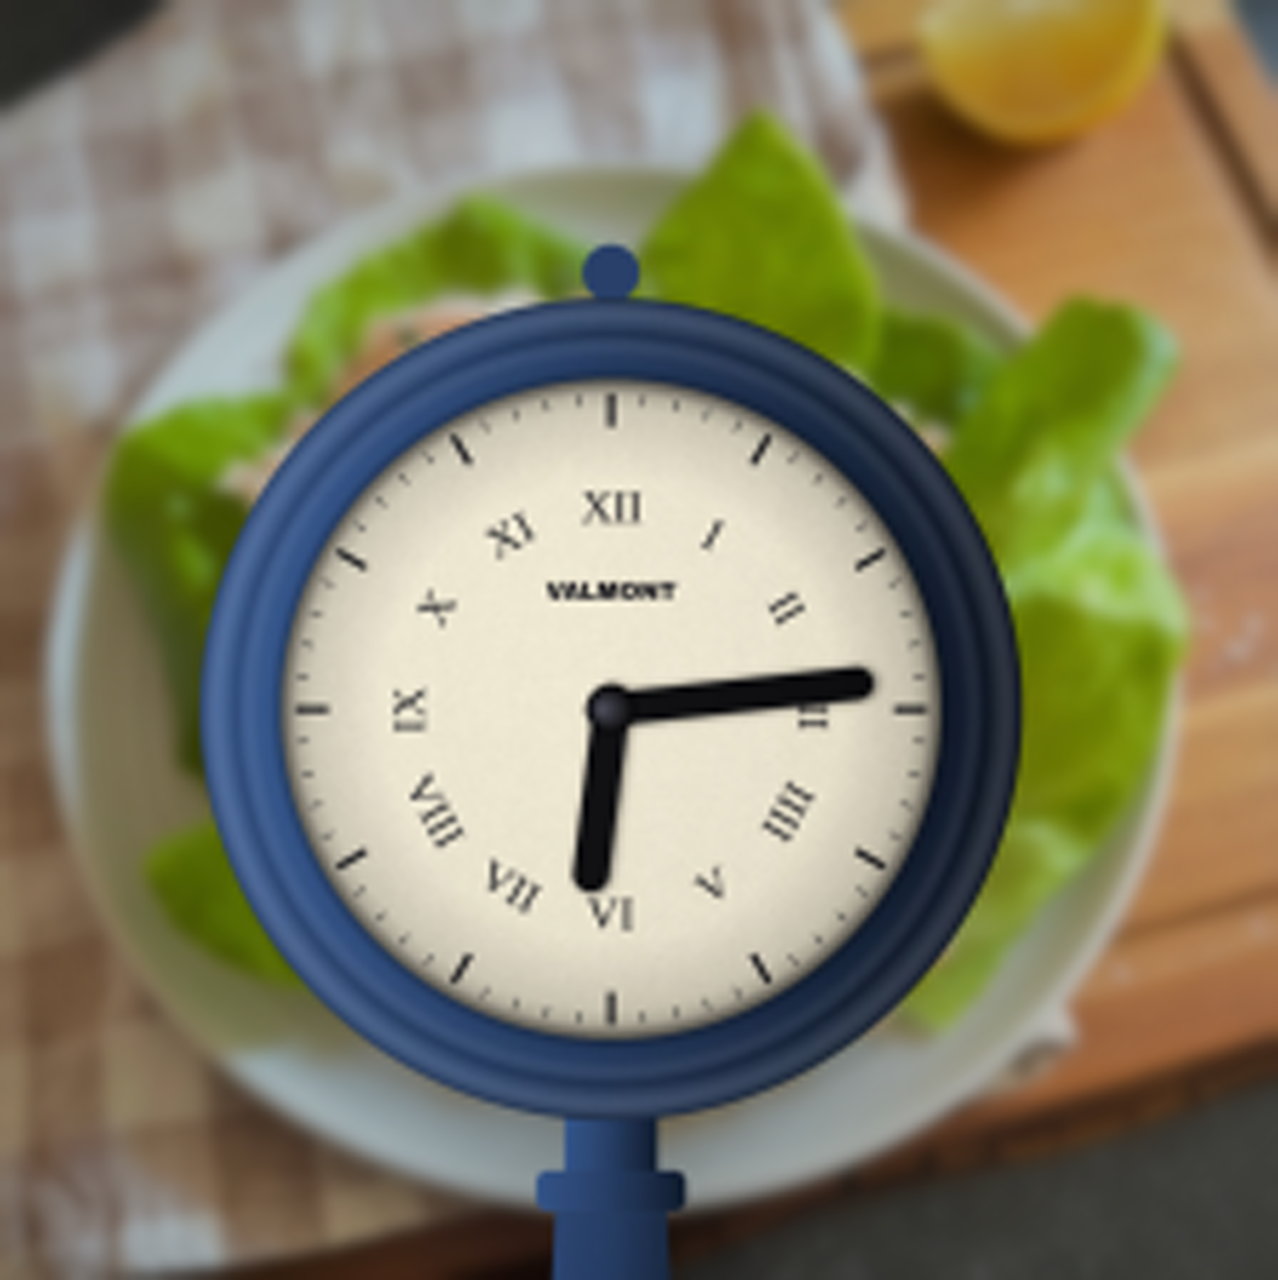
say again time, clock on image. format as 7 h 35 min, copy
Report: 6 h 14 min
